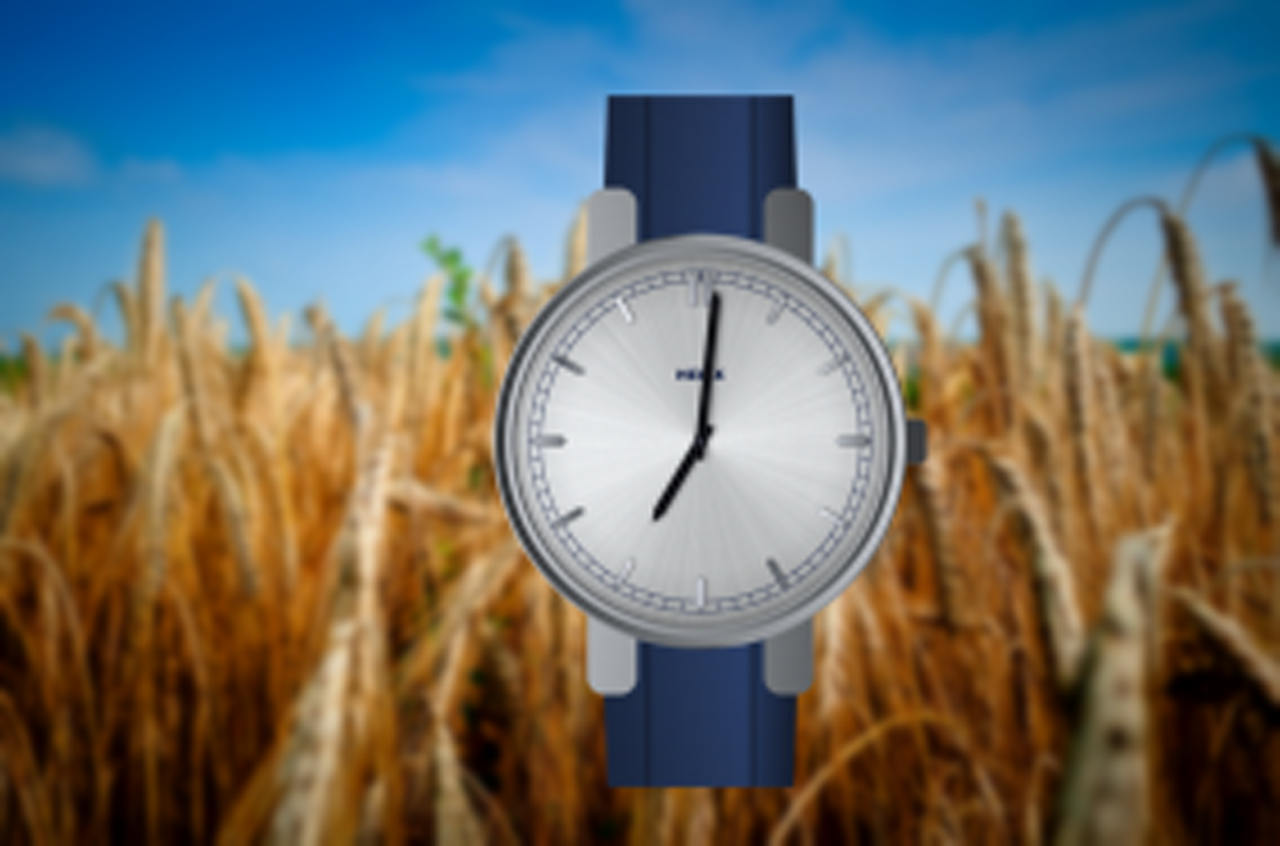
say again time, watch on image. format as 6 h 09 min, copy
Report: 7 h 01 min
